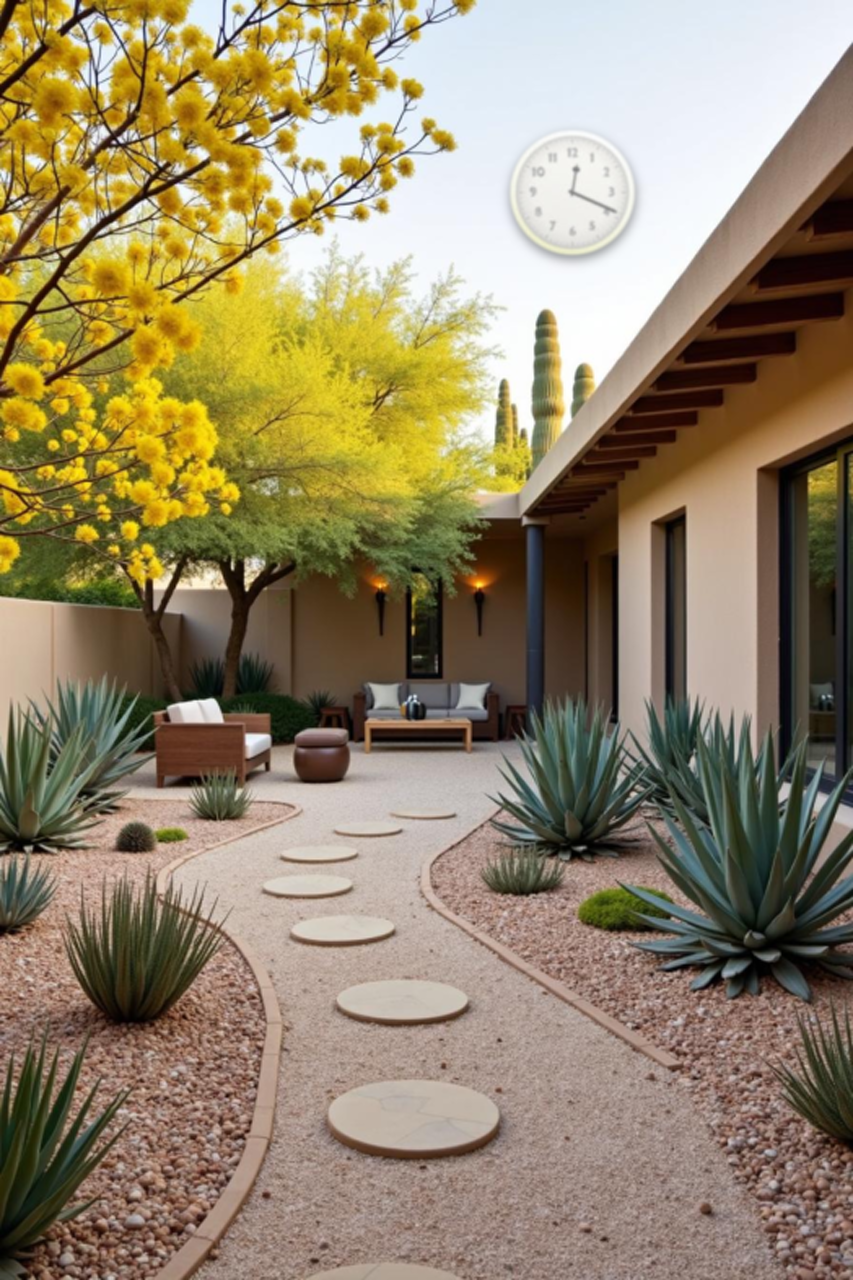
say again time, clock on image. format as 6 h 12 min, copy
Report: 12 h 19 min
